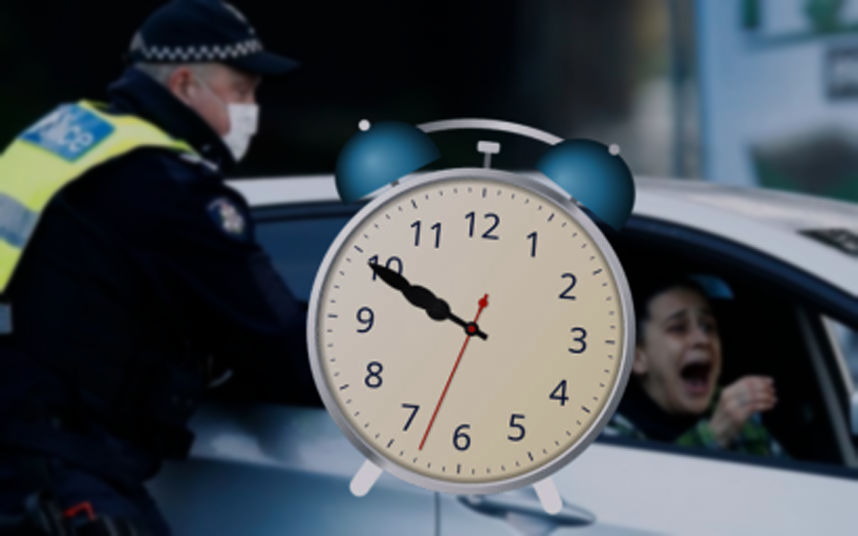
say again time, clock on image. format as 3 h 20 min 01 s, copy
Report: 9 h 49 min 33 s
